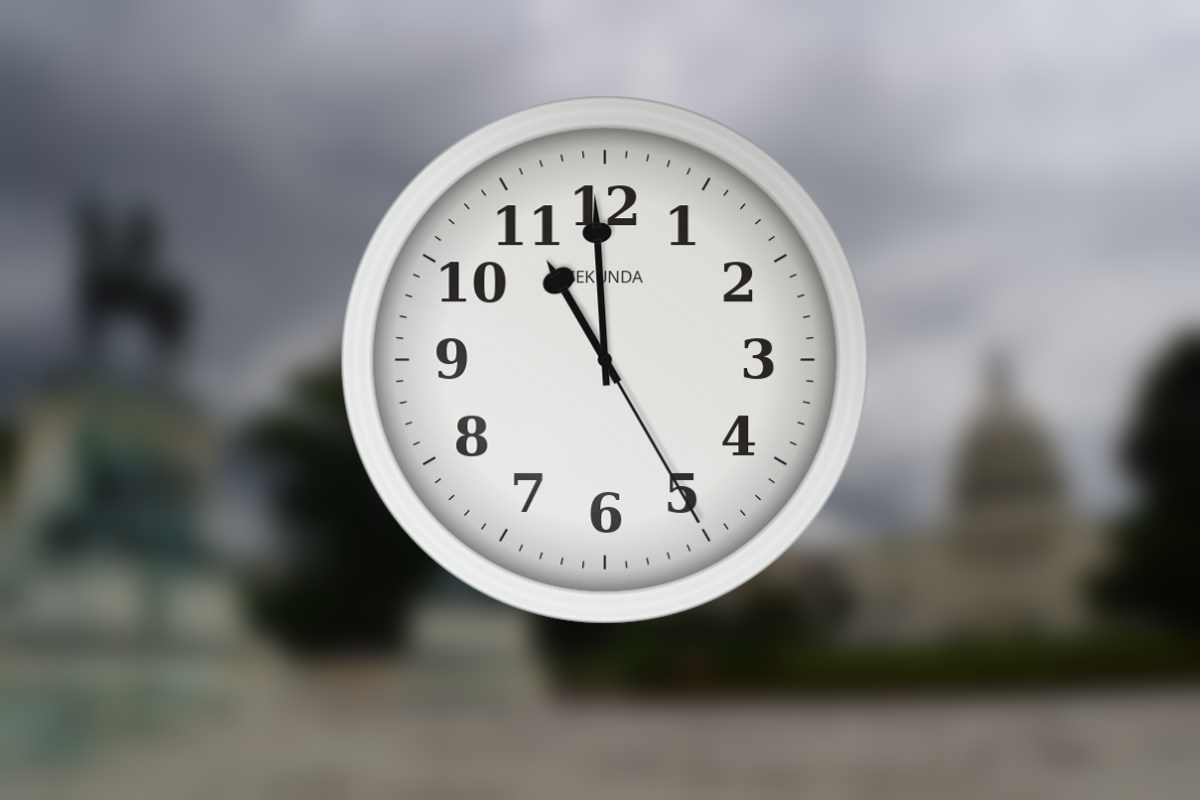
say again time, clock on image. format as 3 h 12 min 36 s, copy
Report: 10 h 59 min 25 s
